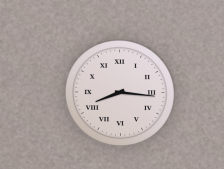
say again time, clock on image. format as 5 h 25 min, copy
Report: 8 h 16 min
